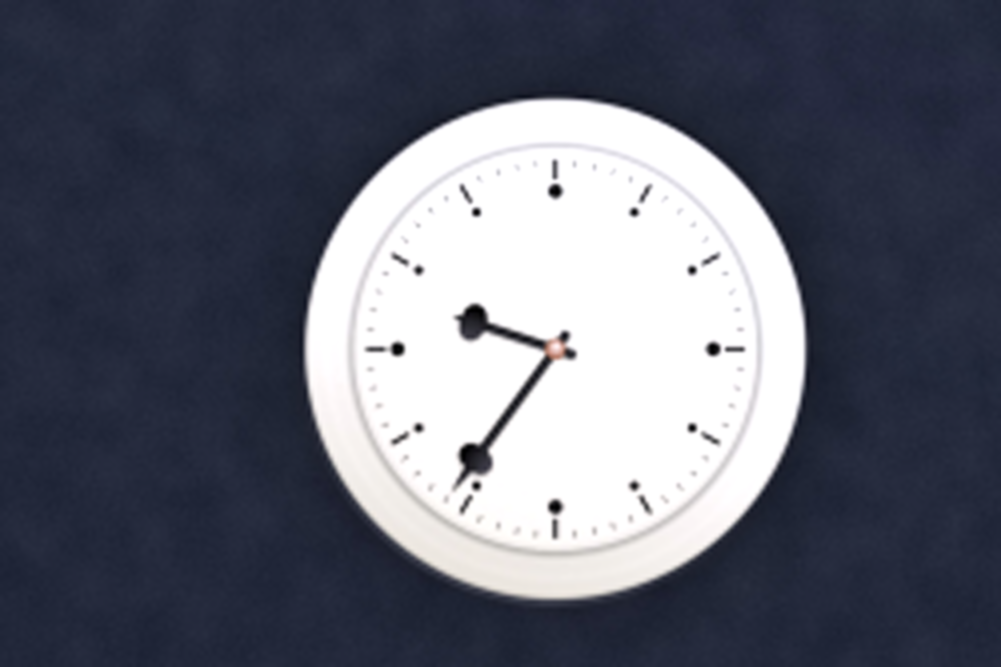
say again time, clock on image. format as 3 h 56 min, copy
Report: 9 h 36 min
